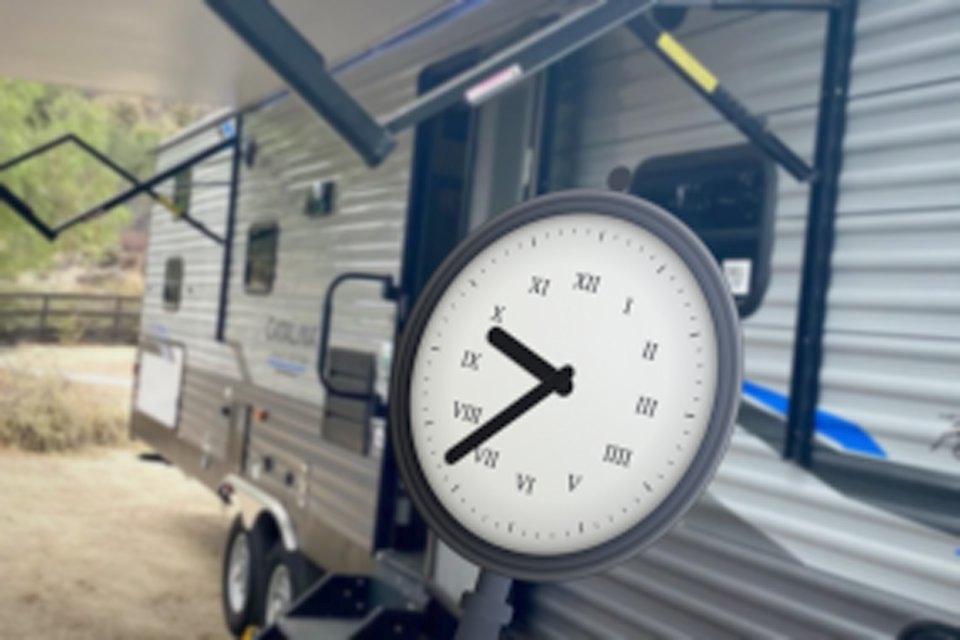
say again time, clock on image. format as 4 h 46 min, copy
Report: 9 h 37 min
